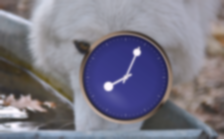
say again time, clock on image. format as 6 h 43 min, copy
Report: 8 h 04 min
